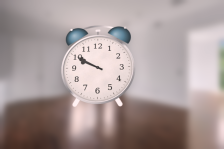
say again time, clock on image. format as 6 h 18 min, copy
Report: 9 h 50 min
